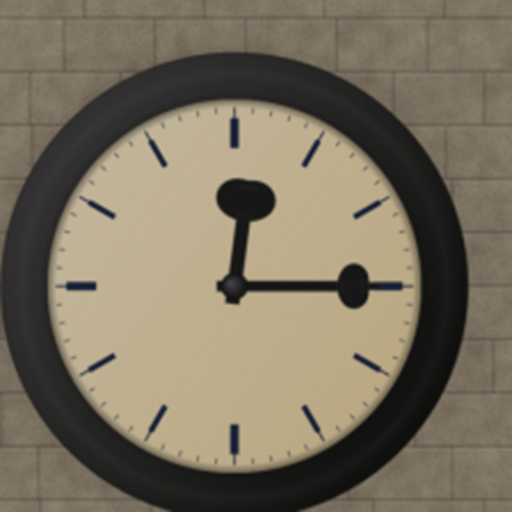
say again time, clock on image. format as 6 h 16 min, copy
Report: 12 h 15 min
